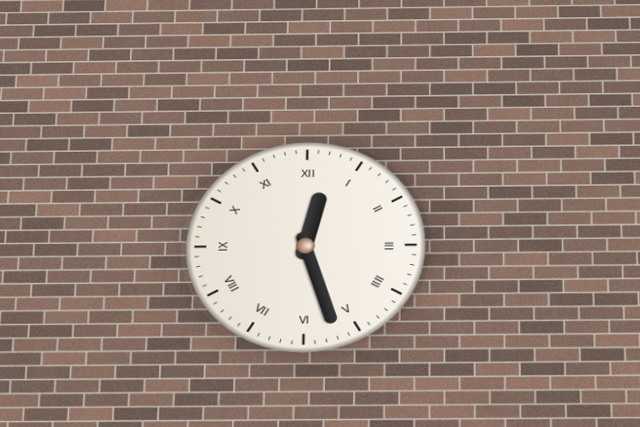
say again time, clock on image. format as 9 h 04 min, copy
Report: 12 h 27 min
